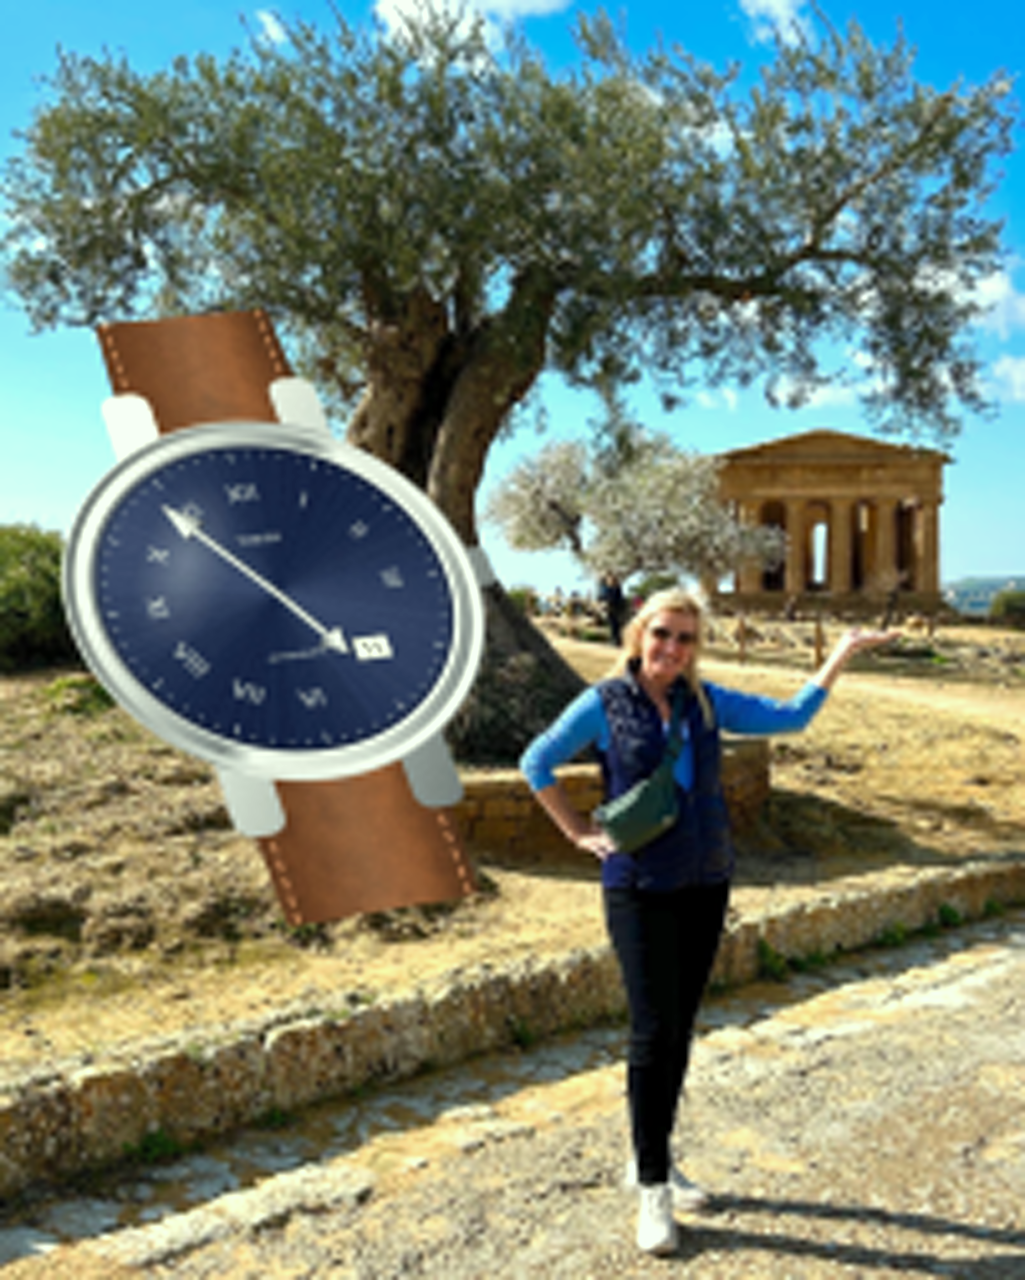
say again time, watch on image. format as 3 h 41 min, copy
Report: 4 h 54 min
